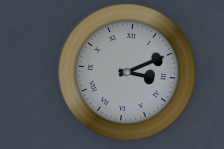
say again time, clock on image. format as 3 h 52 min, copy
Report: 3 h 10 min
